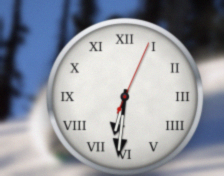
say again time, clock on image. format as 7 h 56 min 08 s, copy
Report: 6 h 31 min 04 s
